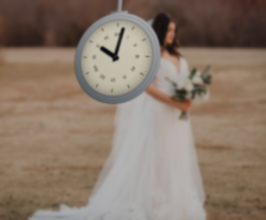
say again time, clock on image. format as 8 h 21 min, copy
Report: 10 h 02 min
